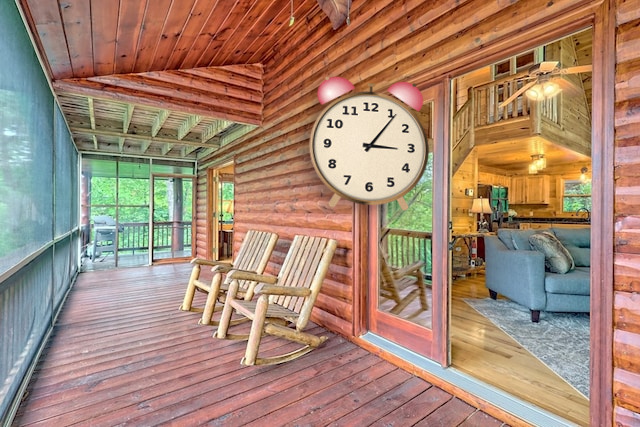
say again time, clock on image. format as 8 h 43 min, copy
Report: 3 h 06 min
